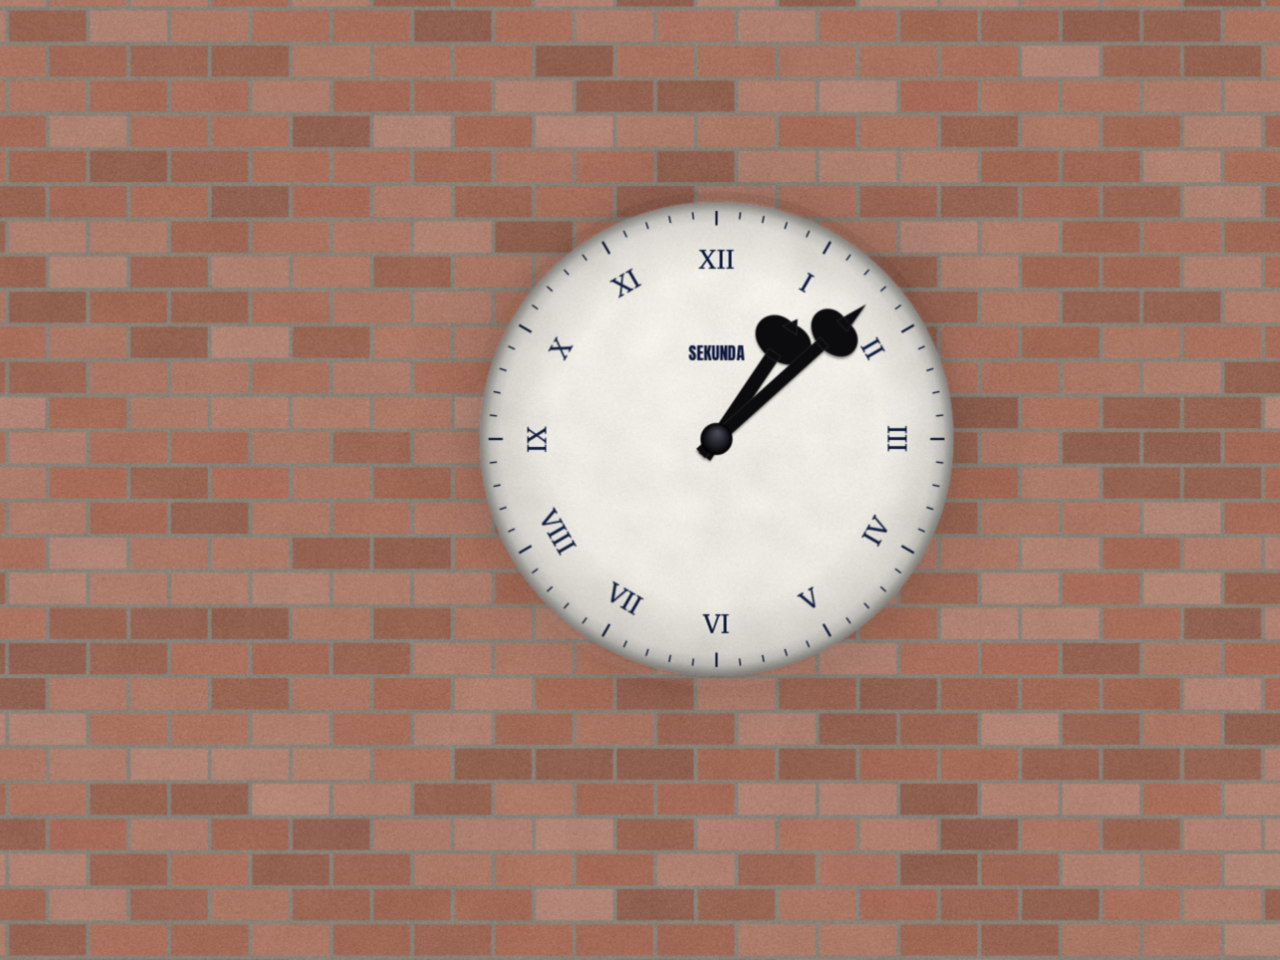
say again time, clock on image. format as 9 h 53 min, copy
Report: 1 h 08 min
